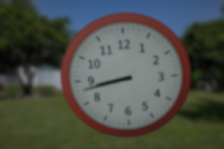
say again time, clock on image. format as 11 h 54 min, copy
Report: 8 h 43 min
